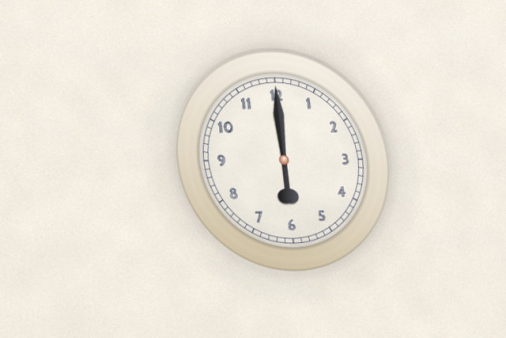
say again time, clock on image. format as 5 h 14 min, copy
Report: 6 h 00 min
